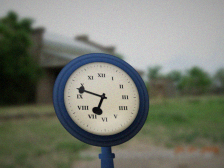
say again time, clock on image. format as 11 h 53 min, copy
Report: 6 h 48 min
